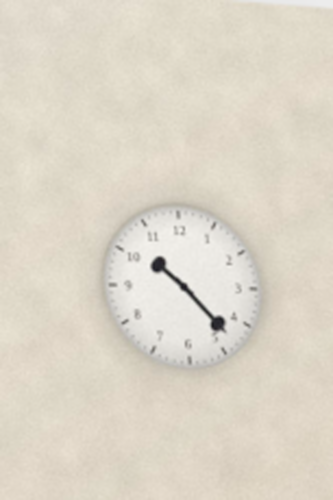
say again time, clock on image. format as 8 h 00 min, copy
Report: 10 h 23 min
